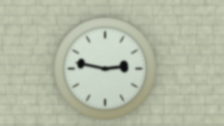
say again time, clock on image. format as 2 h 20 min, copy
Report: 2 h 47 min
